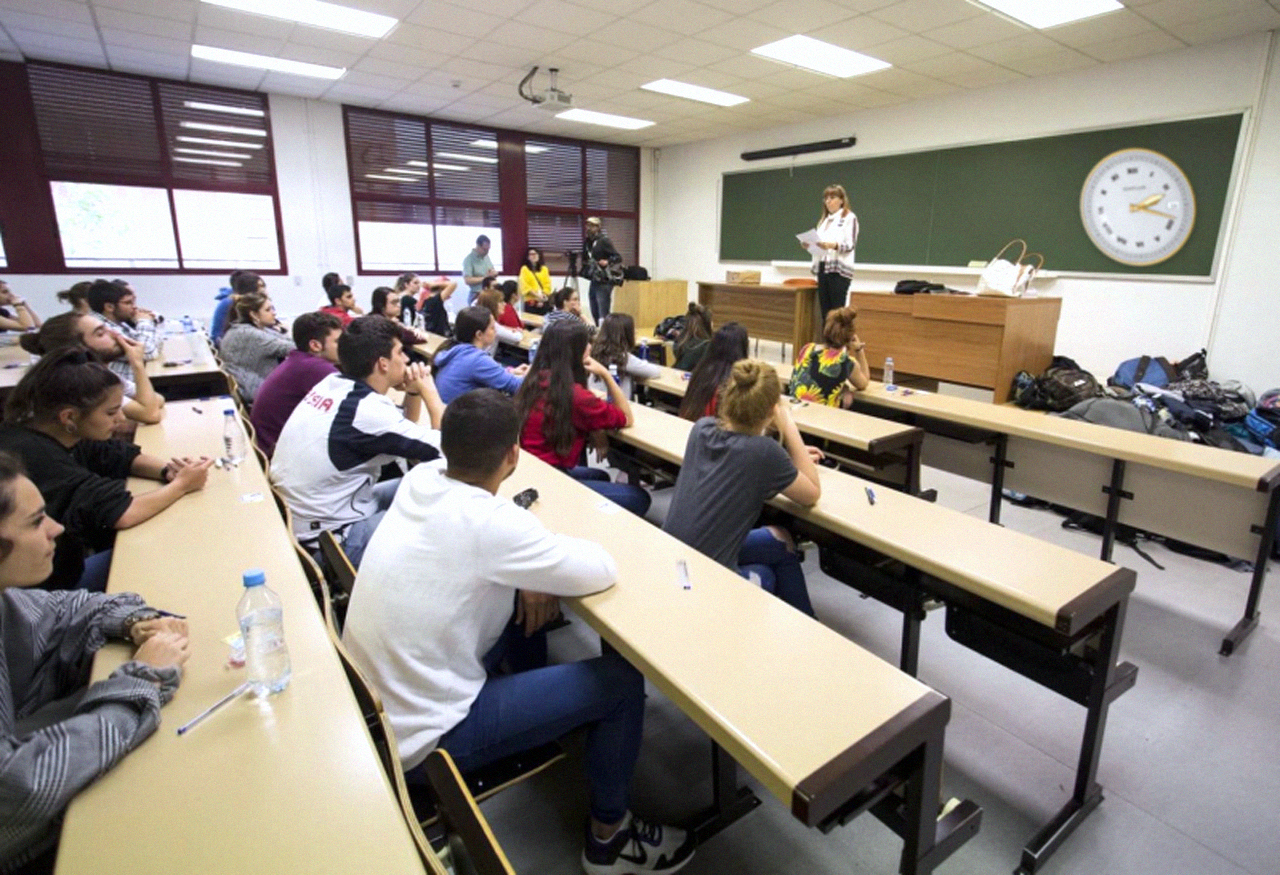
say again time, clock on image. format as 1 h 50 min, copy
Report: 2 h 18 min
